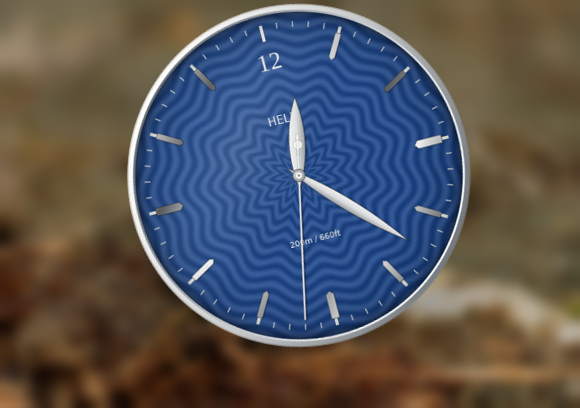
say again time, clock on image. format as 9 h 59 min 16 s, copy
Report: 12 h 22 min 32 s
